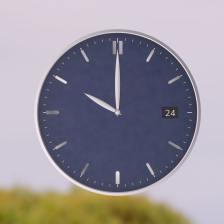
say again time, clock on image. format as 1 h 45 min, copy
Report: 10 h 00 min
